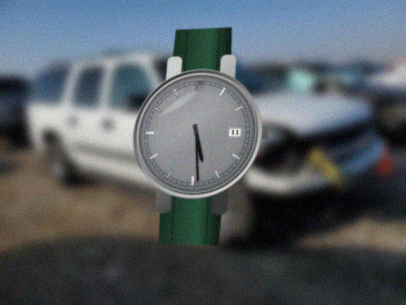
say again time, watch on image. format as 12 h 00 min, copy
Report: 5 h 29 min
